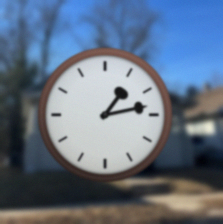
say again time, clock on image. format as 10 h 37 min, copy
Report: 1 h 13 min
